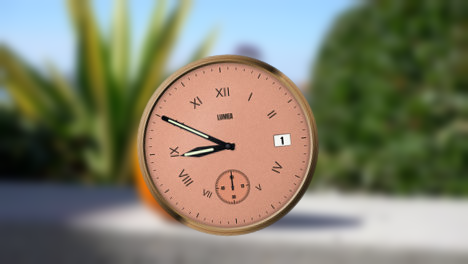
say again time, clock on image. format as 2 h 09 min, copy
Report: 8 h 50 min
